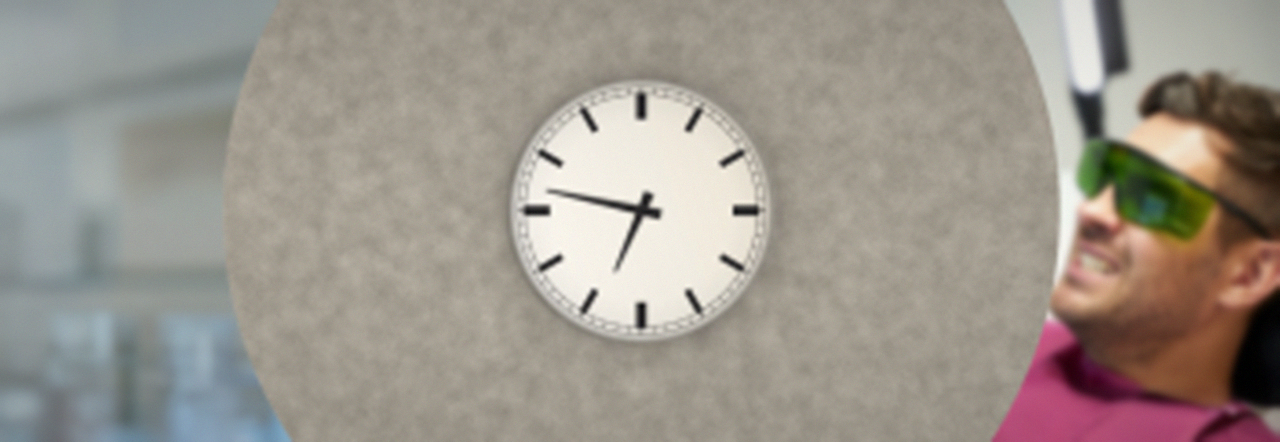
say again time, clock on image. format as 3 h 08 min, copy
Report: 6 h 47 min
